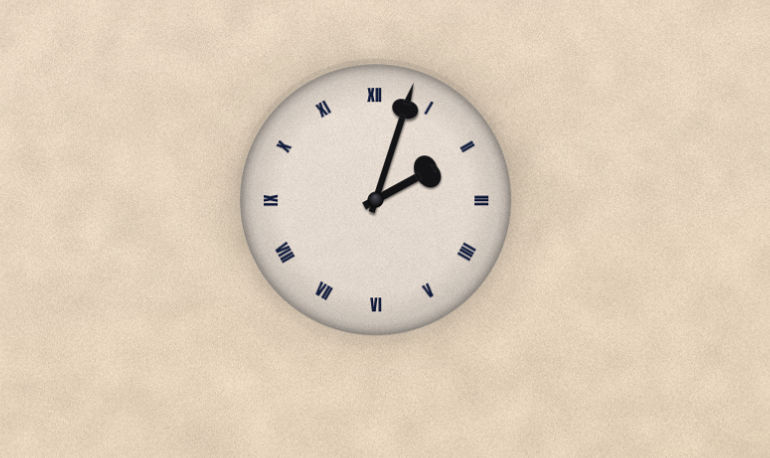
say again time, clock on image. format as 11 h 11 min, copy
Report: 2 h 03 min
